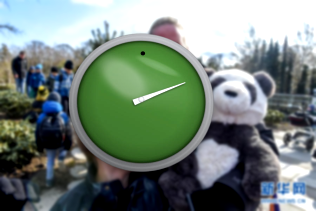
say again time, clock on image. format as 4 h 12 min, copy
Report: 2 h 11 min
